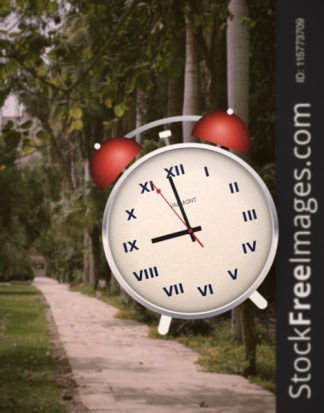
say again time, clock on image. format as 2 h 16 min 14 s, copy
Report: 8 h 58 min 56 s
